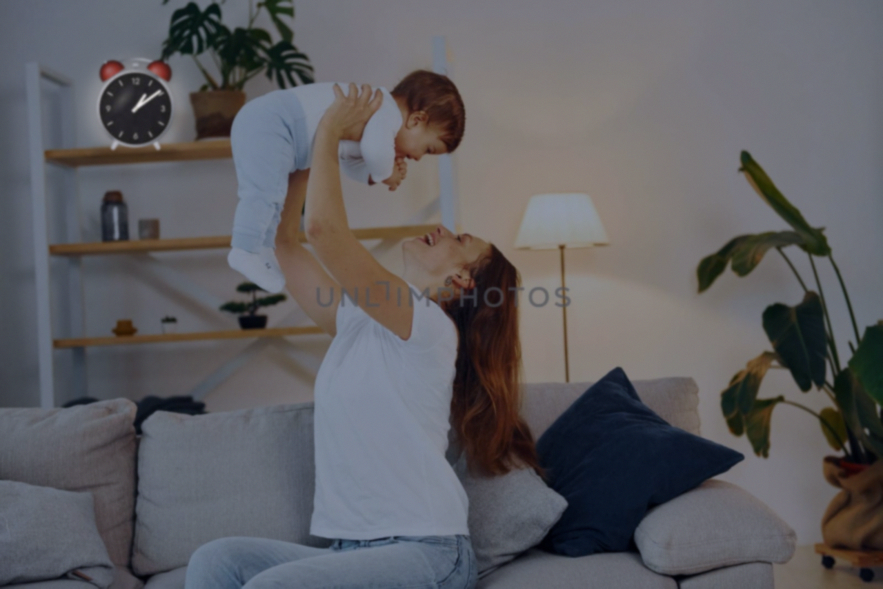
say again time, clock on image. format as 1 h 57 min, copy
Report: 1 h 09 min
